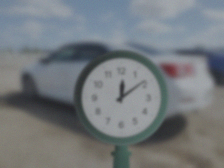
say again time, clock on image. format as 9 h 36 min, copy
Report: 12 h 09 min
